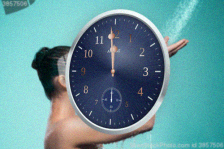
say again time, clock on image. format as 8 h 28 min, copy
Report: 11 h 59 min
